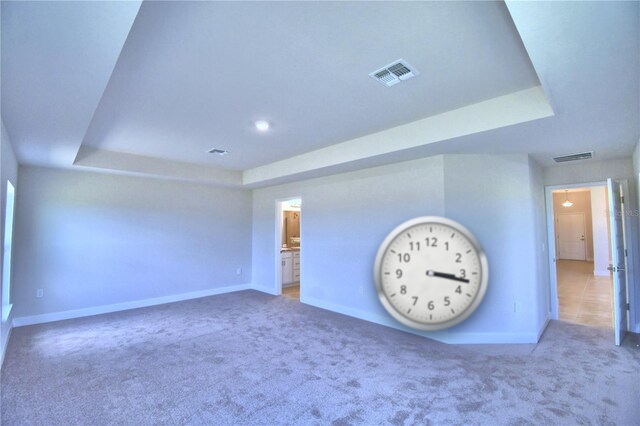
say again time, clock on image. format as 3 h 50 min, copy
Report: 3 h 17 min
